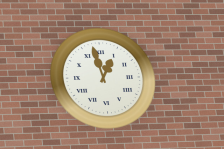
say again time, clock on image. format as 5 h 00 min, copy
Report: 12 h 58 min
